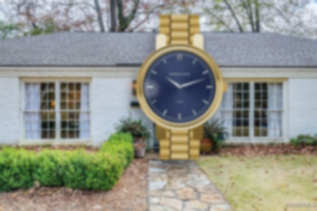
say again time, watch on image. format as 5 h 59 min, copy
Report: 10 h 12 min
